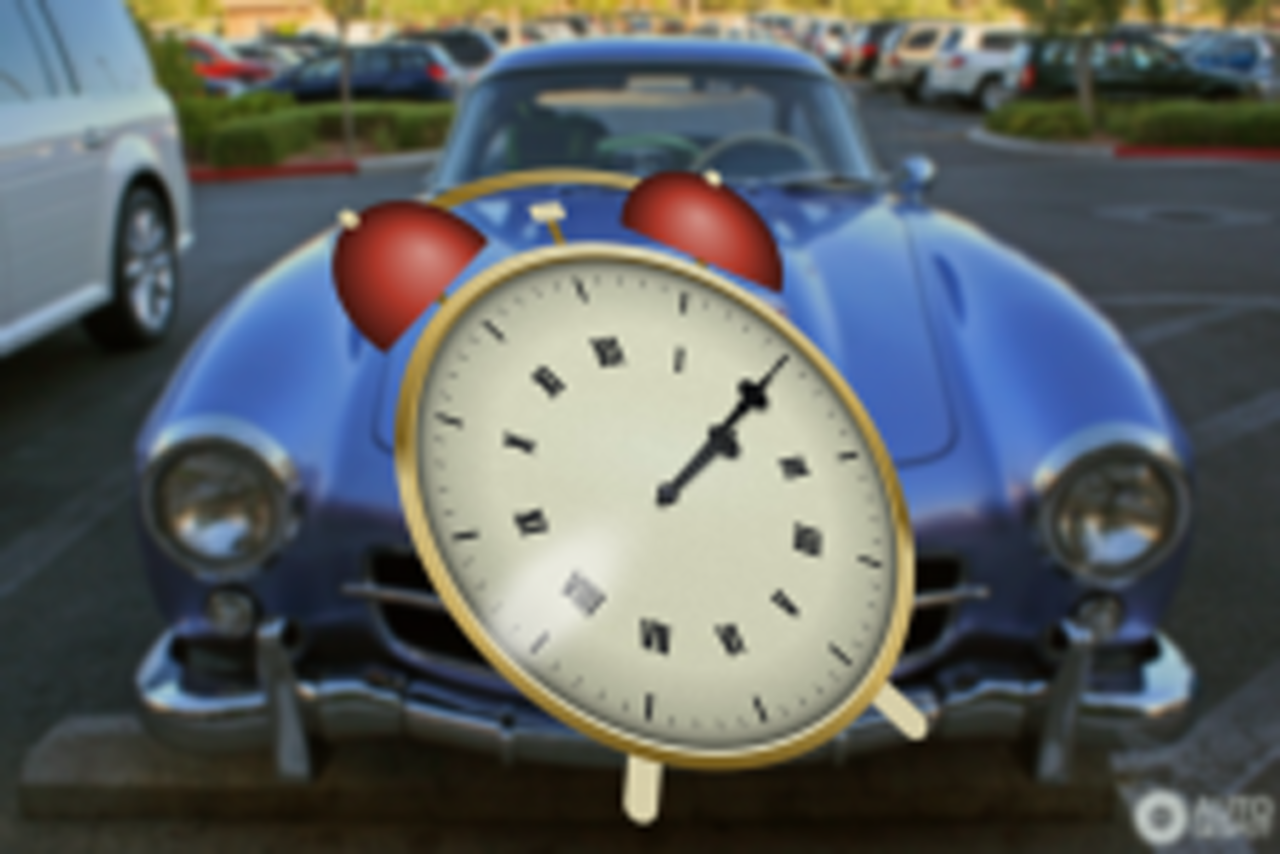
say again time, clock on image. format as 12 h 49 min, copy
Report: 2 h 10 min
